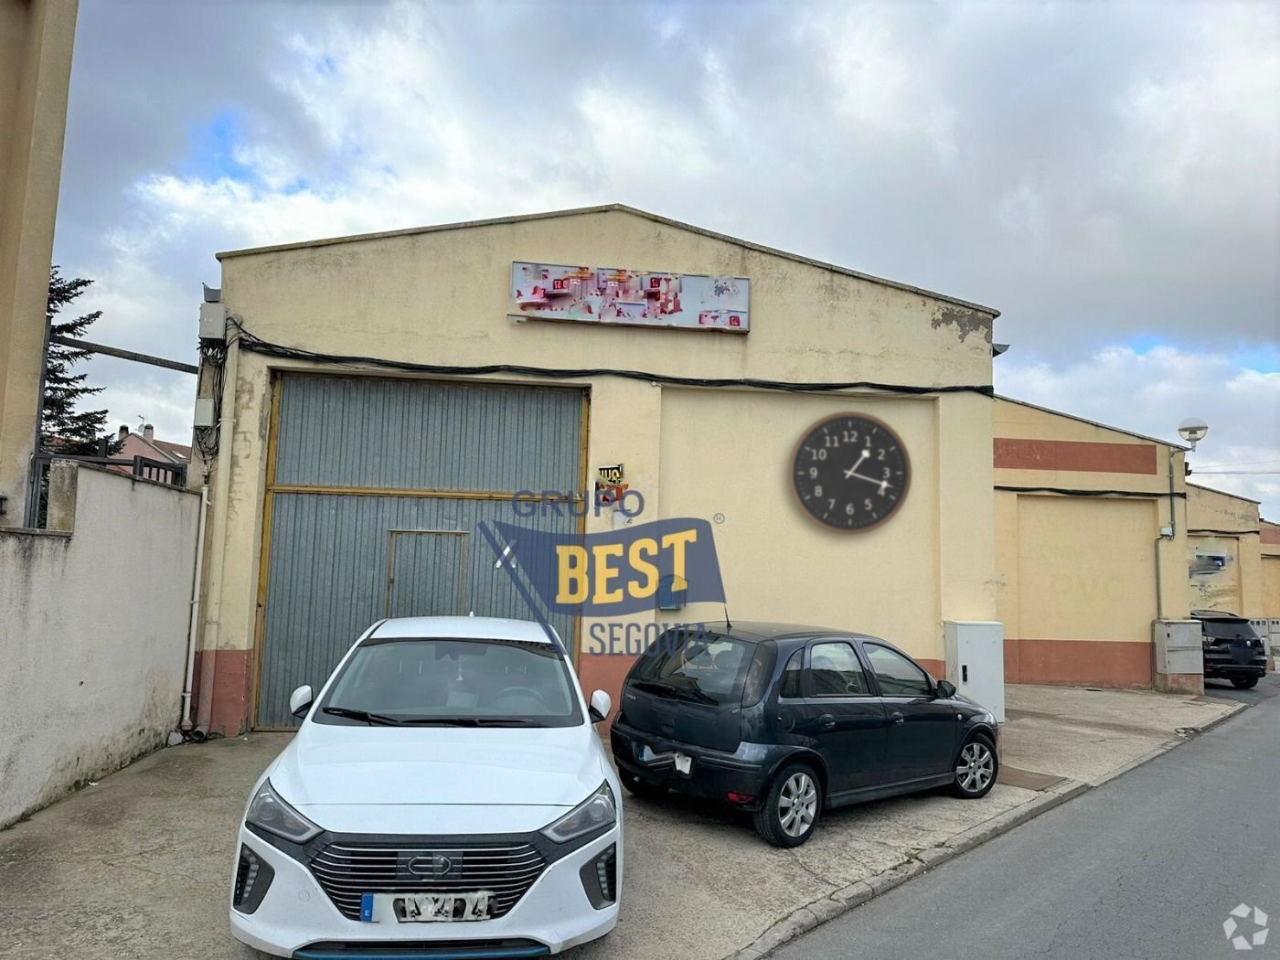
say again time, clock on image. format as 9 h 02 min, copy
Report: 1 h 18 min
